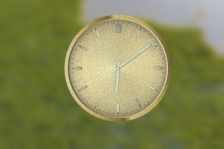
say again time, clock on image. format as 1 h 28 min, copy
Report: 6 h 09 min
